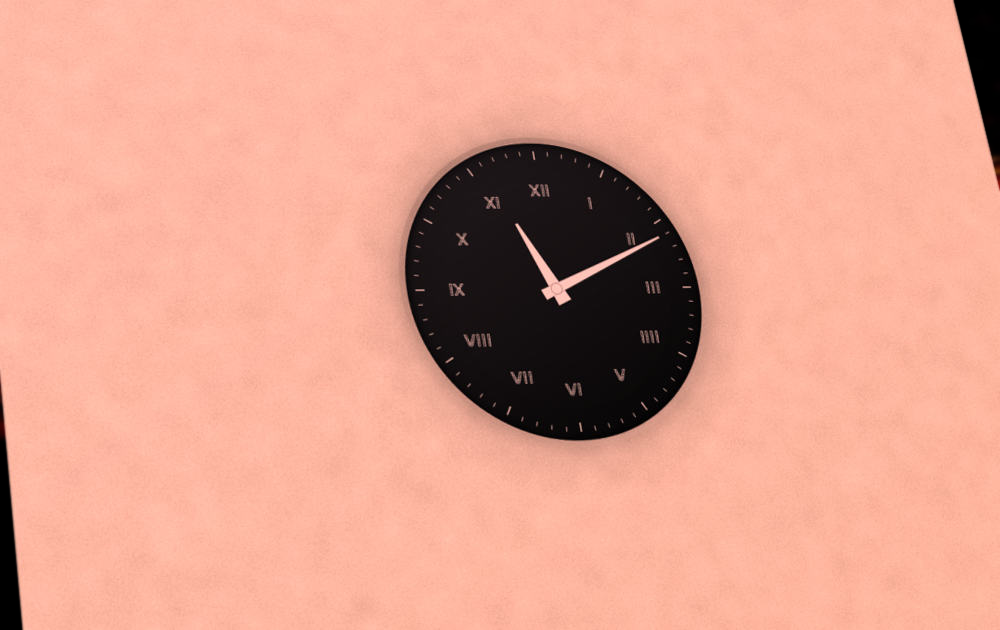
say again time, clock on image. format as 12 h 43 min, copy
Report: 11 h 11 min
